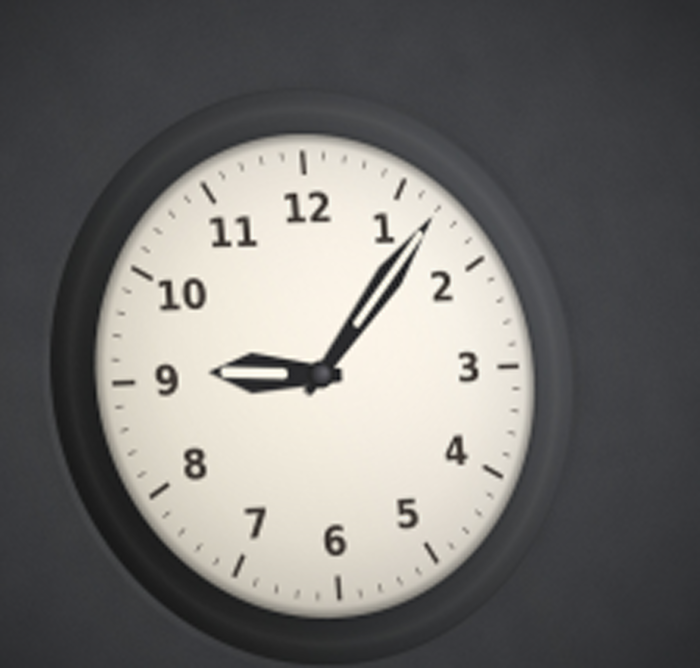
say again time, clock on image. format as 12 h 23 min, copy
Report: 9 h 07 min
